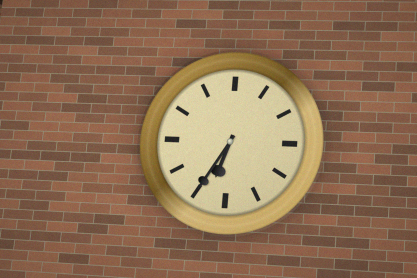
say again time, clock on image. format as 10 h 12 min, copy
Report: 6 h 35 min
